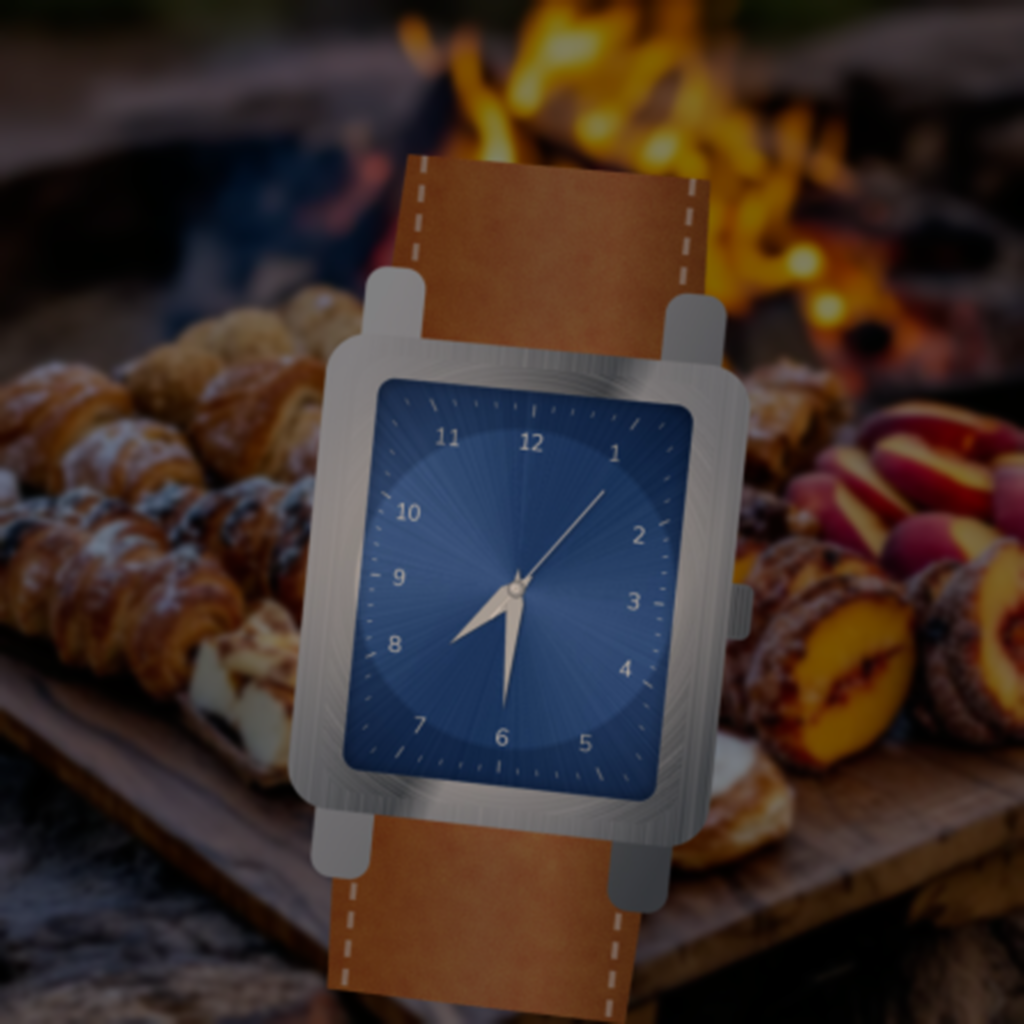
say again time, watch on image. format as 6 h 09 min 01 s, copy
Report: 7 h 30 min 06 s
